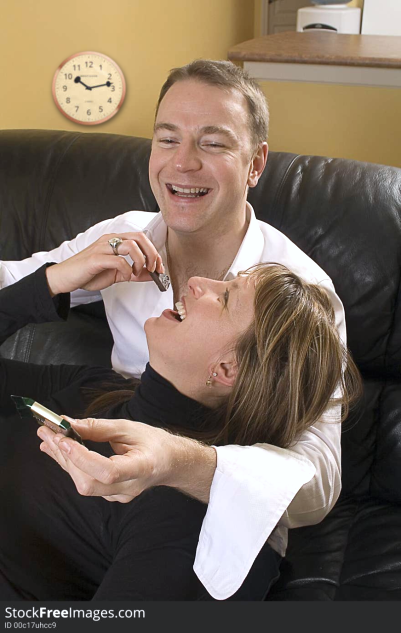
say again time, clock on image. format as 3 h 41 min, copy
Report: 10 h 13 min
